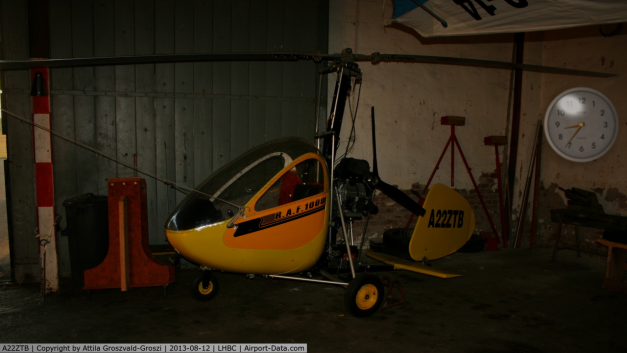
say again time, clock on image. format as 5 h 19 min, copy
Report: 8 h 36 min
